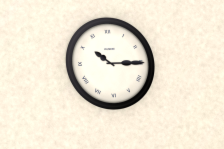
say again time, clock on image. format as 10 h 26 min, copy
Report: 10 h 15 min
